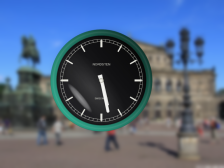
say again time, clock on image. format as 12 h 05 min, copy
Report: 5 h 28 min
